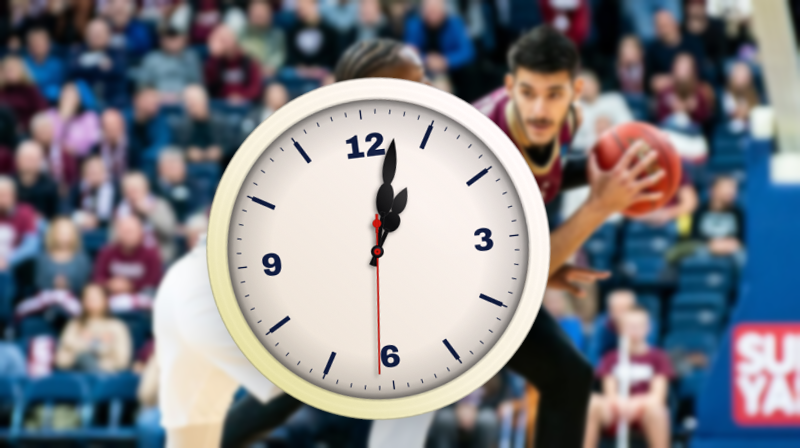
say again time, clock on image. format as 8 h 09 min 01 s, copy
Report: 1 h 02 min 31 s
